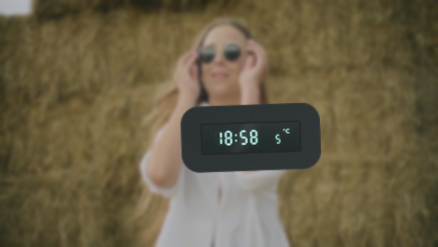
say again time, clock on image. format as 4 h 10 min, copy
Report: 18 h 58 min
